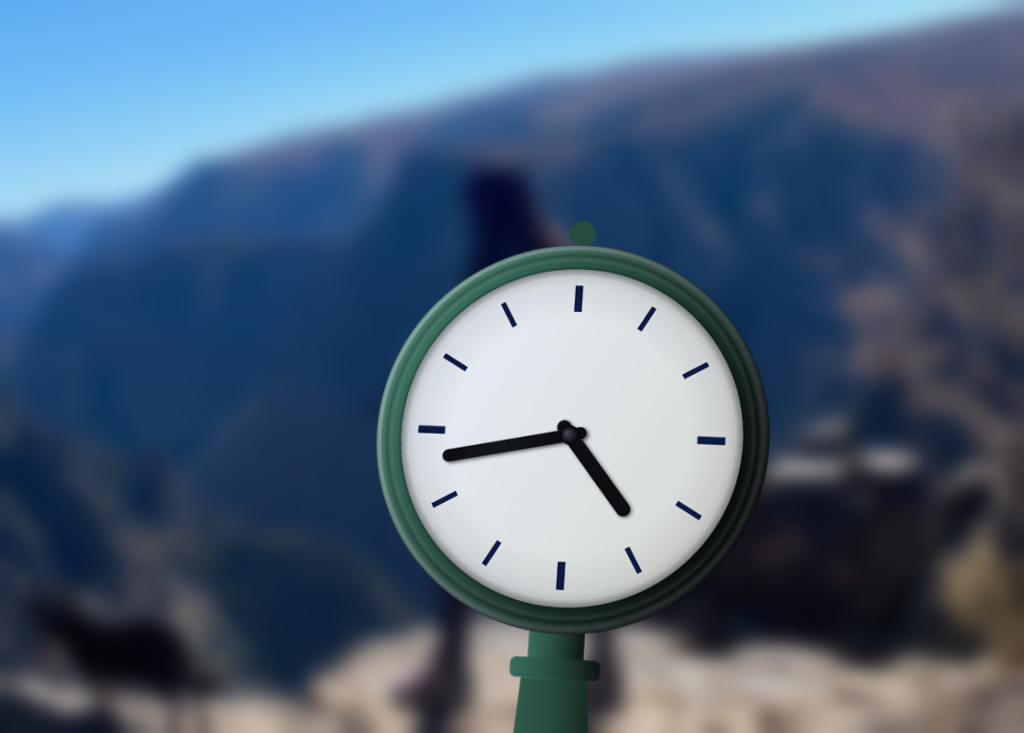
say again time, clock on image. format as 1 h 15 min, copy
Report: 4 h 43 min
